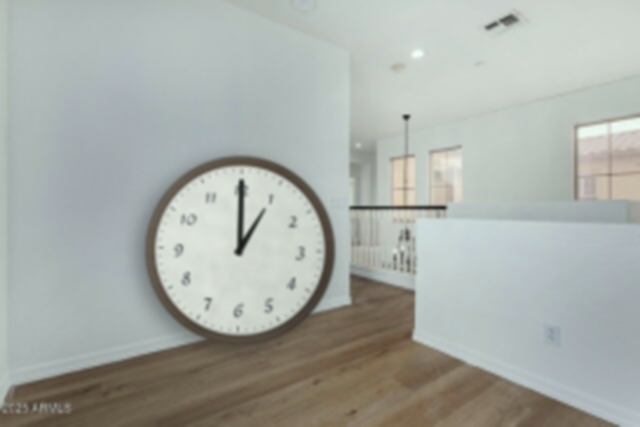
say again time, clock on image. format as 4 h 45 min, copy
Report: 1 h 00 min
